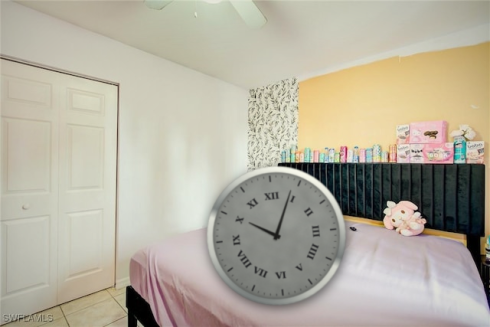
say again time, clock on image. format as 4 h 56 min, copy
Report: 10 h 04 min
